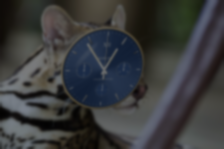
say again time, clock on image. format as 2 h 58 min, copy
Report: 12 h 54 min
